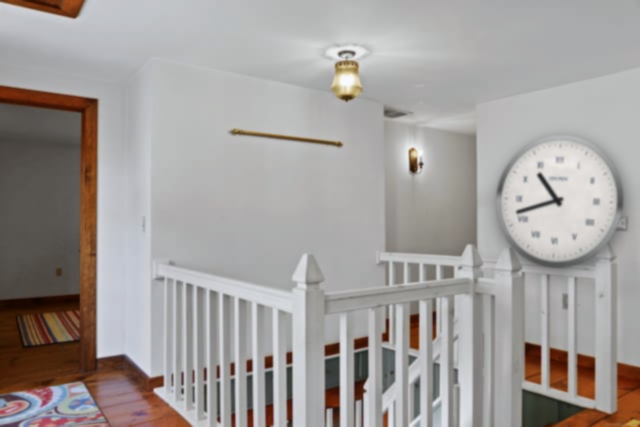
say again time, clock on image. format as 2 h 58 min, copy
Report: 10 h 42 min
